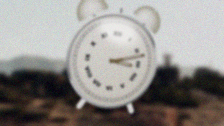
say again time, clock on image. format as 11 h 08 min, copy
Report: 3 h 12 min
